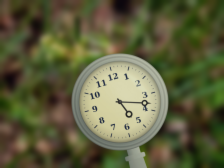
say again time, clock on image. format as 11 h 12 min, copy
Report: 5 h 18 min
